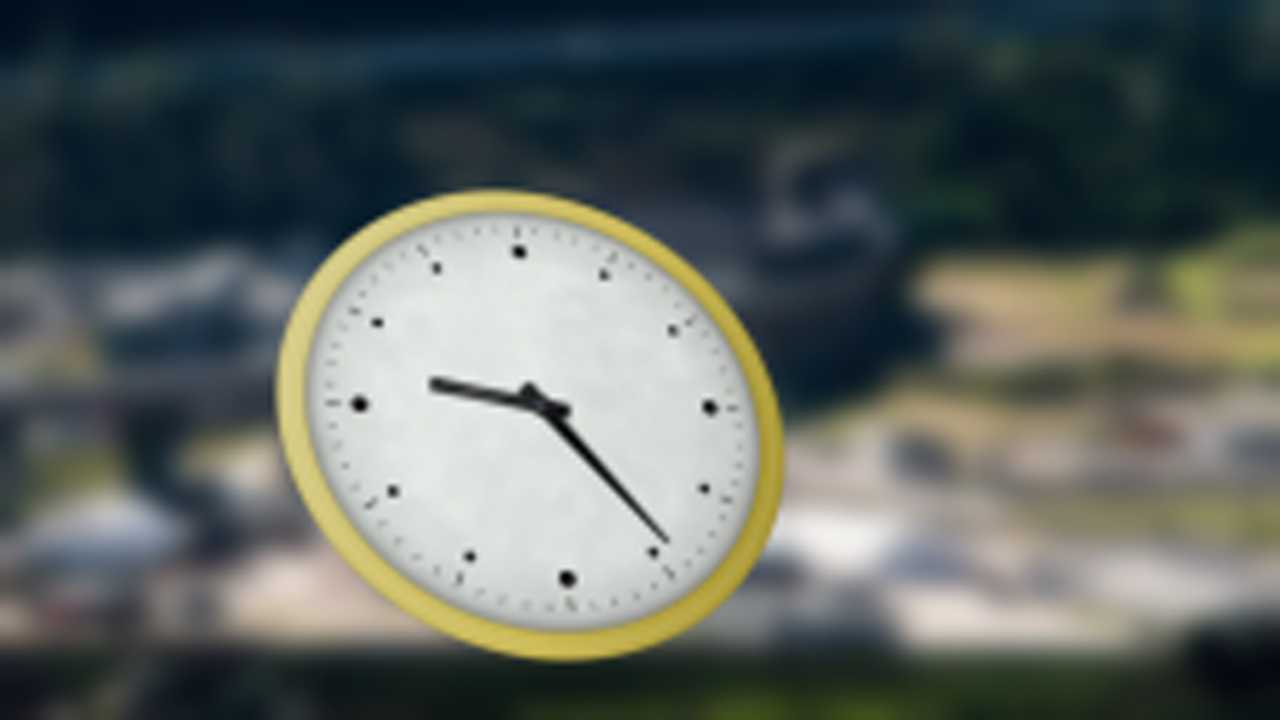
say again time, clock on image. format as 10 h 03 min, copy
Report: 9 h 24 min
